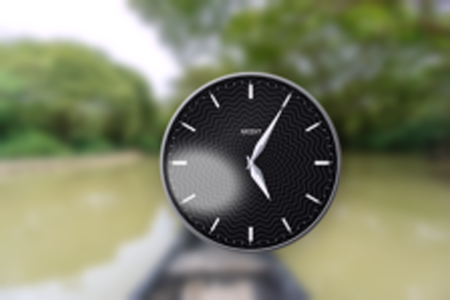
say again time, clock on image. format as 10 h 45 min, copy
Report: 5 h 05 min
